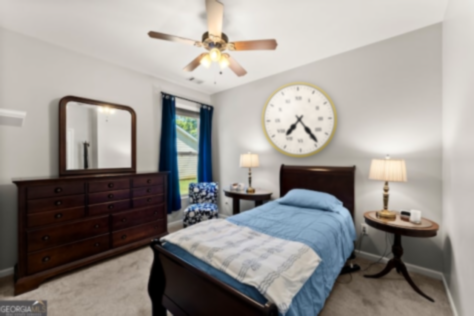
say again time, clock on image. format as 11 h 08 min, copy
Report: 7 h 24 min
